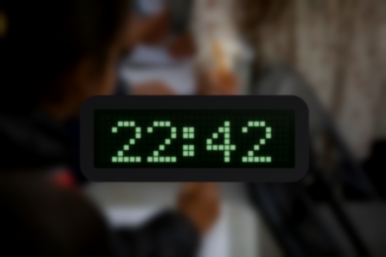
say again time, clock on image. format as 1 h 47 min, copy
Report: 22 h 42 min
